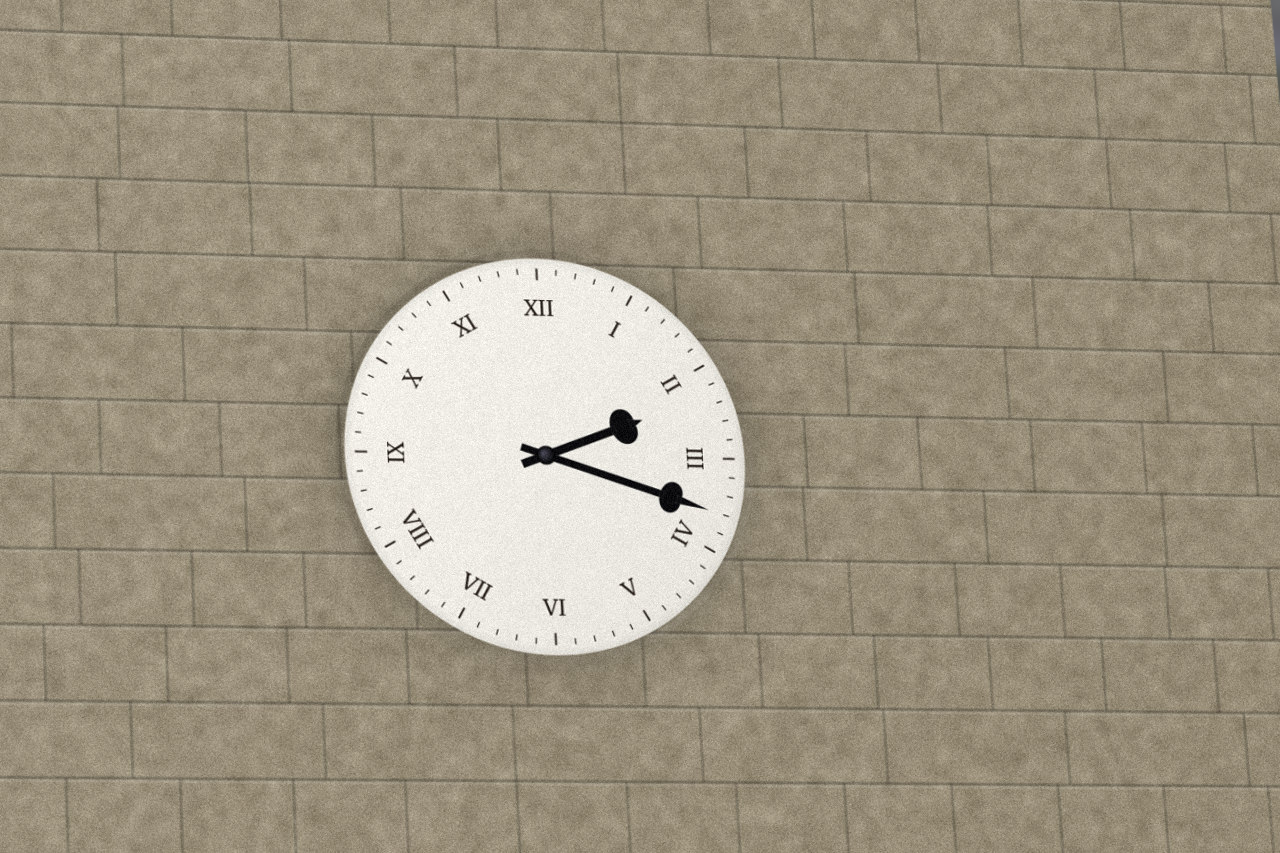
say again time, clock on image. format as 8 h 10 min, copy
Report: 2 h 18 min
